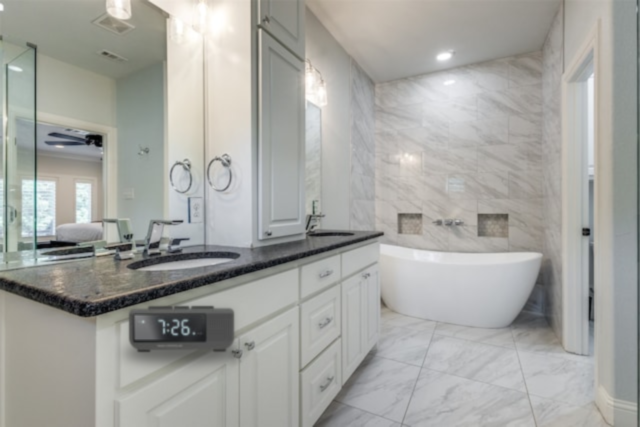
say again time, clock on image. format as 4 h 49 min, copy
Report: 7 h 26 min
